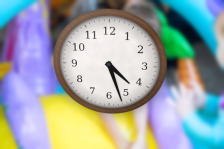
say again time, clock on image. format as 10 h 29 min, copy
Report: 4 h 27 min
